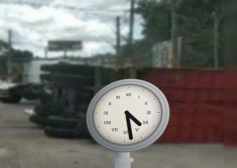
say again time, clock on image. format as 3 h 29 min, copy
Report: 4 h 28 min
